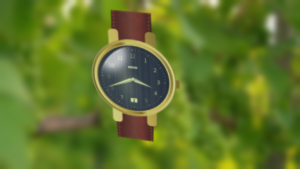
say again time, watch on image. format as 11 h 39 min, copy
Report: 3 h 41 min
